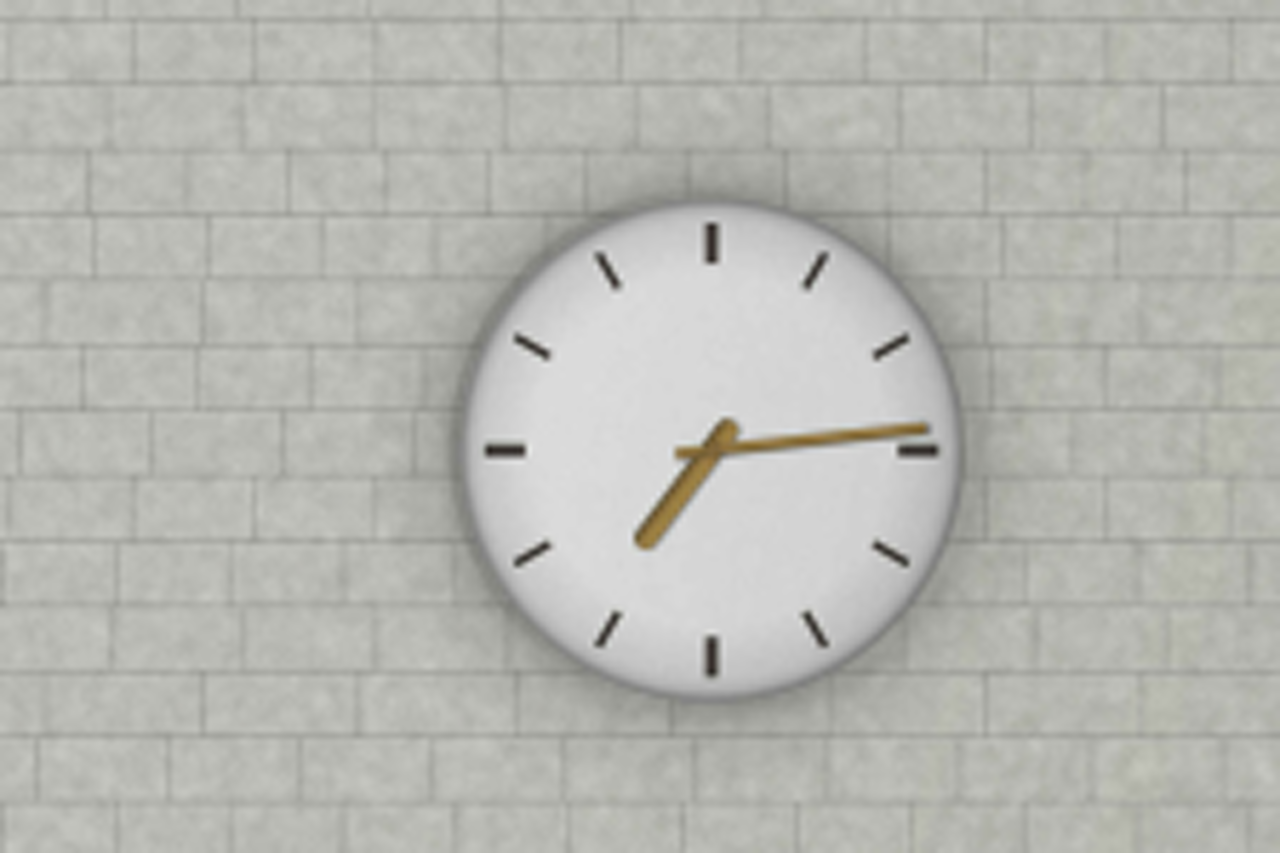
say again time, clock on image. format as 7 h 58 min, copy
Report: 7 h 14 min
